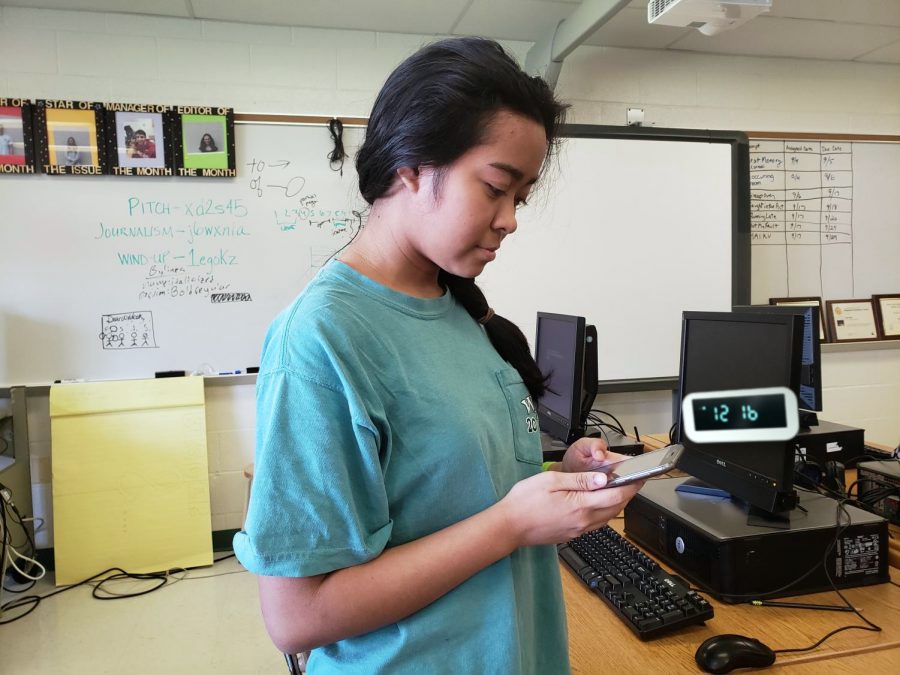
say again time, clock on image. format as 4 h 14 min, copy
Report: 12 h 16 min
